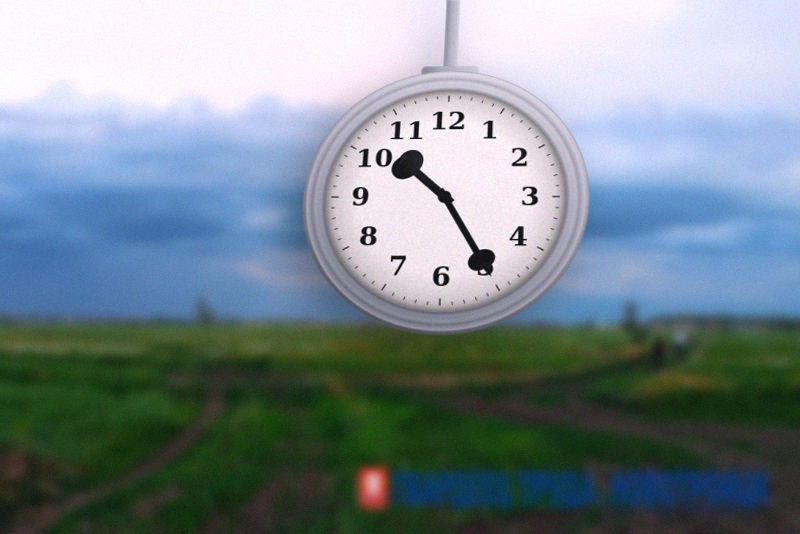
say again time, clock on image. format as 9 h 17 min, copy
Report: 10 h 25 min
